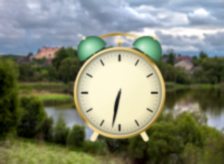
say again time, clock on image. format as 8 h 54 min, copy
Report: 6 h 32 min
